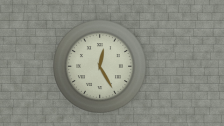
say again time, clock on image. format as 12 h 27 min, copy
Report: 12 h 25 min
